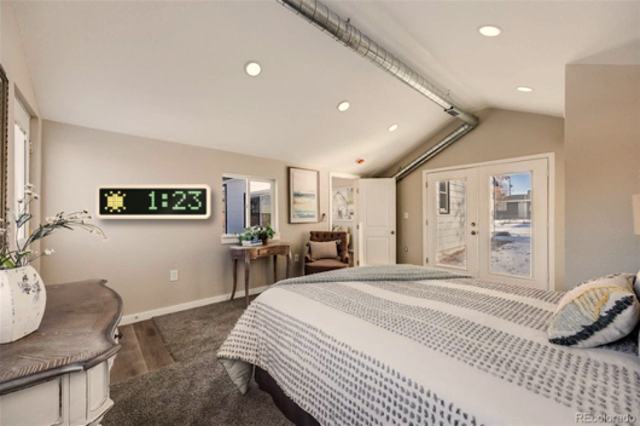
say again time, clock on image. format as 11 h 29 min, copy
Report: 1 h 23 min
